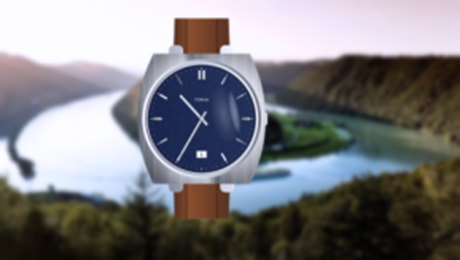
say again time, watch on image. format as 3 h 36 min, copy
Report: 10 h 35 min
